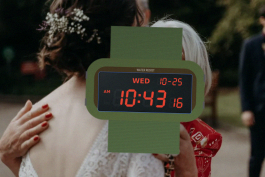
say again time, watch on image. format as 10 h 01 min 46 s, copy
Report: 10 h 43 min 16 s
